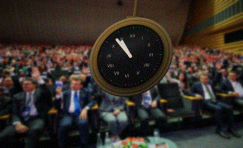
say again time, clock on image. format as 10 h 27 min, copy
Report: 10 h 53 min
